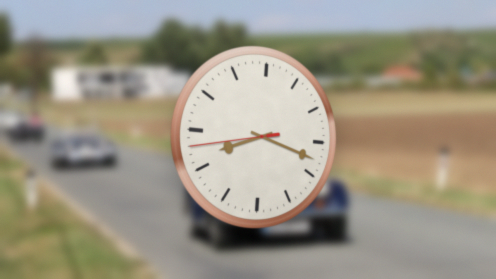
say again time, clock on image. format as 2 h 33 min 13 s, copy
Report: 8 h 17 min 43 s
